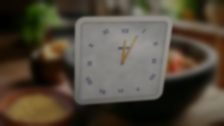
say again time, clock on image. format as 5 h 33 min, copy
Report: 12 h 04 min
